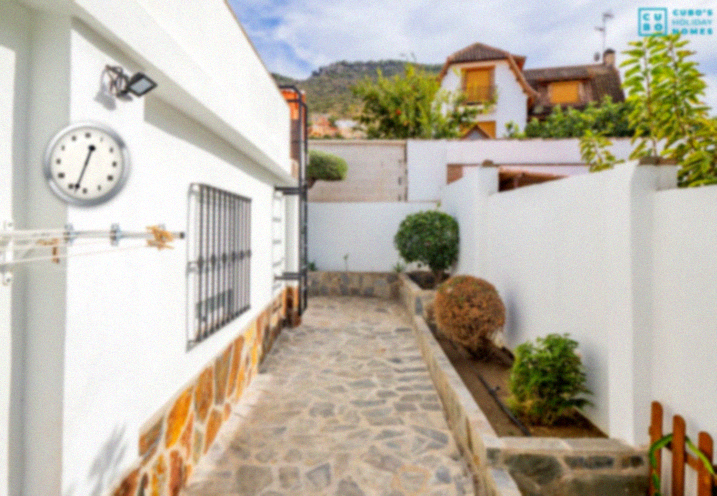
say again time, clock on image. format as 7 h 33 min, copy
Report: 12 h 33 min
